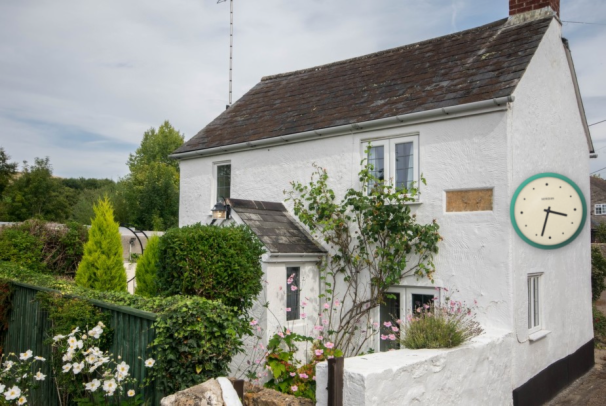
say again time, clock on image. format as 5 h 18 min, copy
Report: 3 h 33 min
